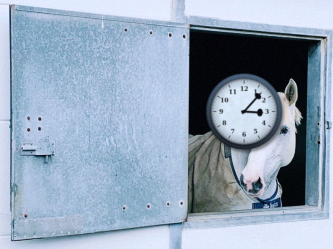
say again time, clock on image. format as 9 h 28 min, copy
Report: 3 h 07 min
